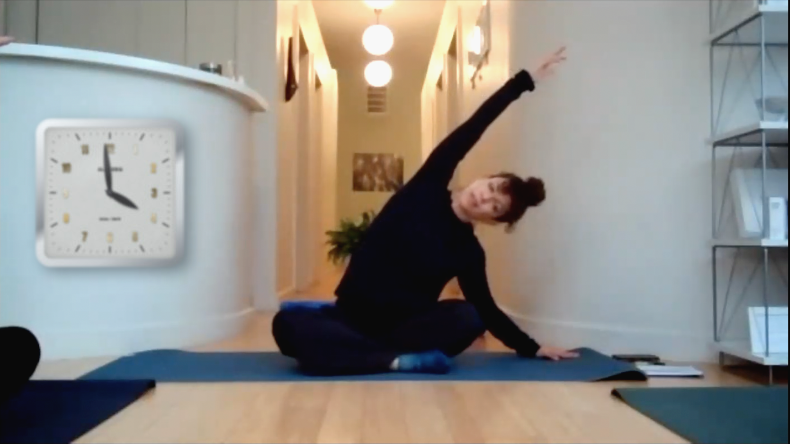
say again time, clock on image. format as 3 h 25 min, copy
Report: 3 h 59 min
